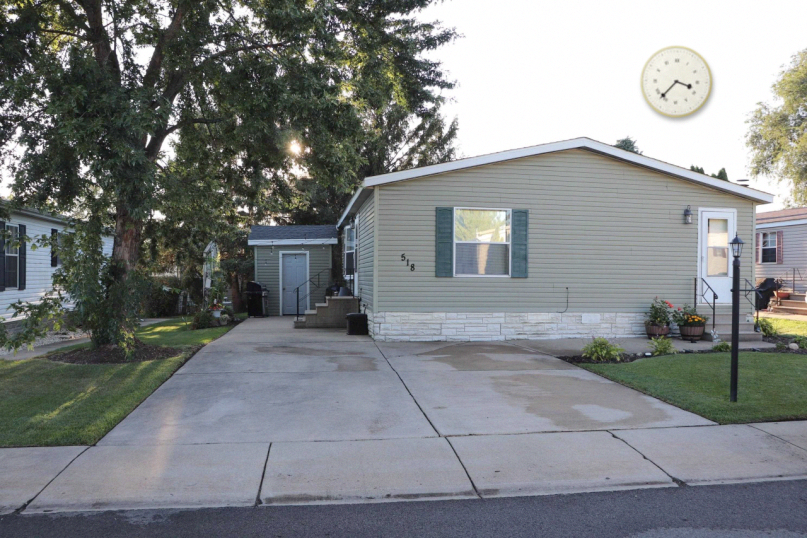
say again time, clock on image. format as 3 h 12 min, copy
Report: 3 h 37 min
